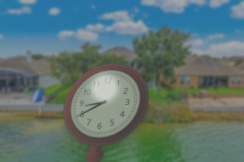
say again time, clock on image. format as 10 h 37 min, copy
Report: 8 h 40 min
